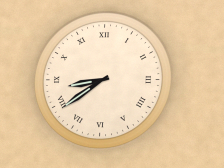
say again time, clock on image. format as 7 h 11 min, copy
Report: 8 h 39 min
